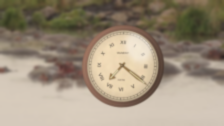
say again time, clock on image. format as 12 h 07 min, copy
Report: 7 h 21 min
